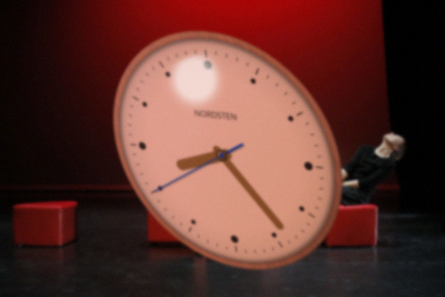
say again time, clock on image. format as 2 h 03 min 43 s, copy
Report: 8 h 23 min 40 s
